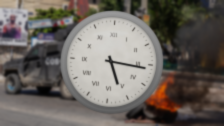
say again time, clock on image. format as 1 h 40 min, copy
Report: 5 h 16 min
